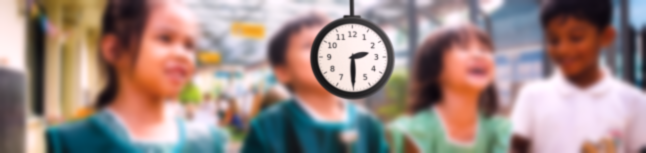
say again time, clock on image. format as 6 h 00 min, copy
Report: 2 h 30 min
